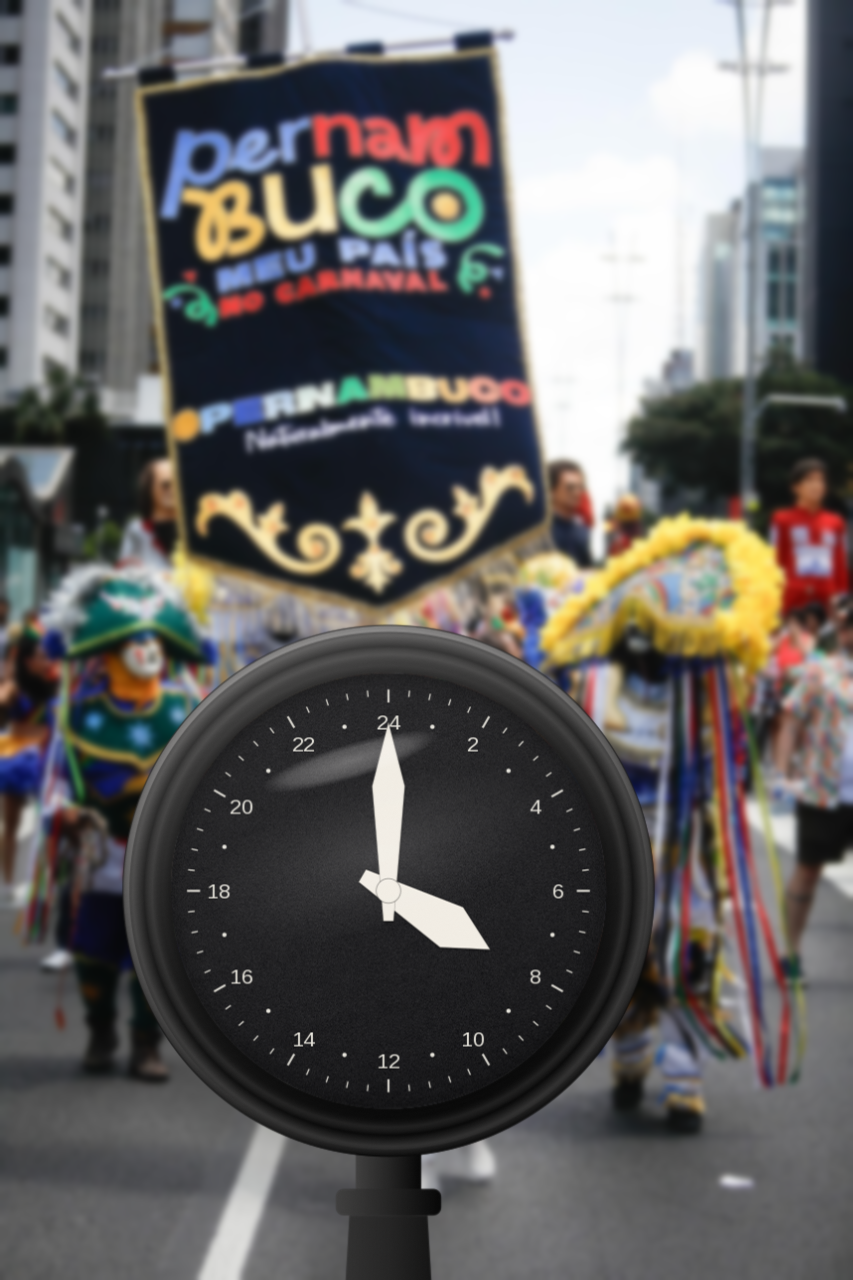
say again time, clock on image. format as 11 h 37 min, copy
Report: 8 h 00 min
